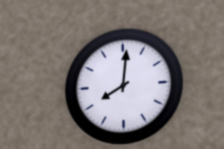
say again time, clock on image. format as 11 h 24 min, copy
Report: 8 h 01 min
